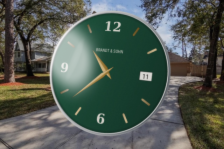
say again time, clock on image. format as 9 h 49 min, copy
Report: 10 h 38 min
